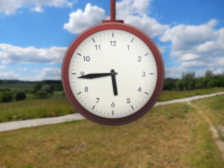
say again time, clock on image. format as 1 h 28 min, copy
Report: 5 h 44 min
